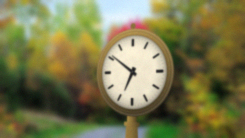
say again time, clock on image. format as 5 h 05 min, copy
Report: 6 h 51 min
